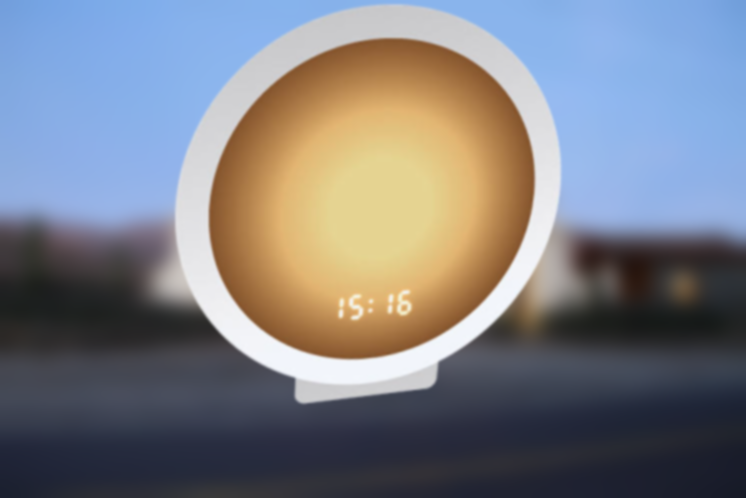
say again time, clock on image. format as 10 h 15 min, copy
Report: 15 h 16 min
